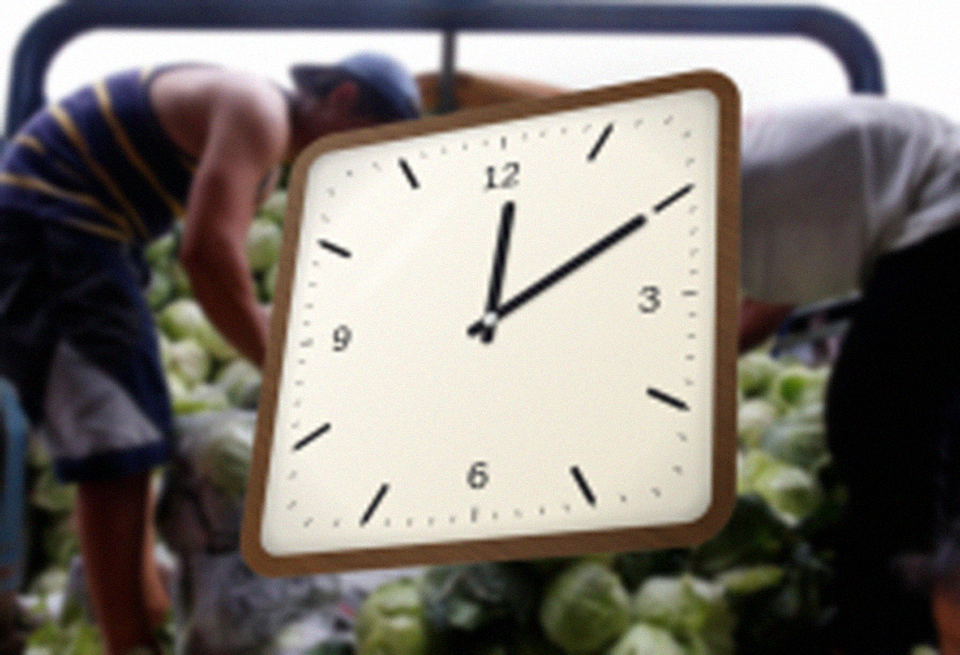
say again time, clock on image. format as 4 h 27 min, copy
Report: 12 h 10 min
